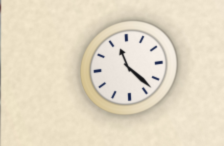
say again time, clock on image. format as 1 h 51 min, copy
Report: 11 h 23 min
